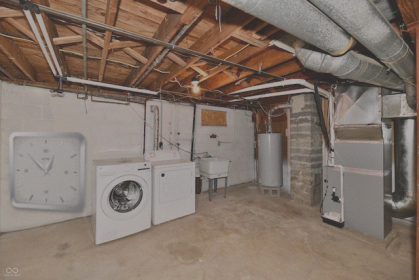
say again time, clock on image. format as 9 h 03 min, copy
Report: 12 h 52 min
